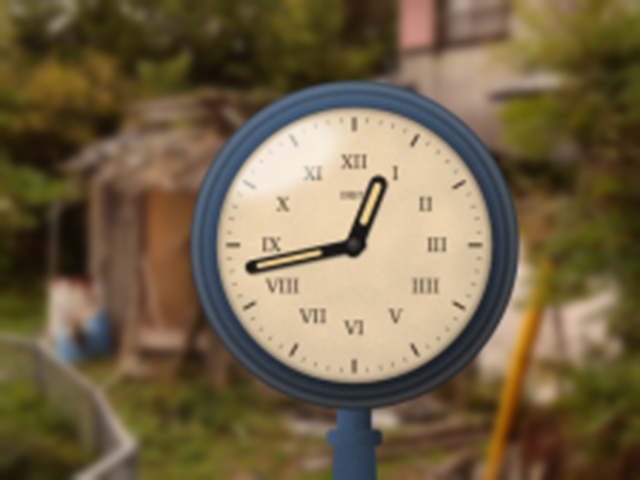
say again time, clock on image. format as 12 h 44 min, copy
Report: 12 h 43 min
